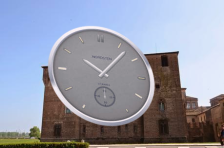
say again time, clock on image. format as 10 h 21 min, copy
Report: 10 h 07 min
